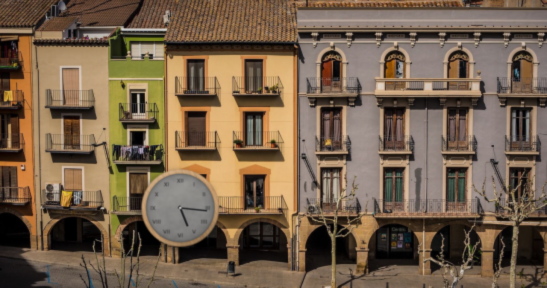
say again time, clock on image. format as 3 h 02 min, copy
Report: 5 h 16 min
